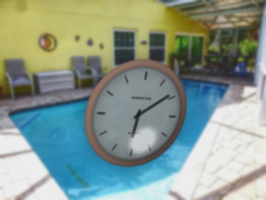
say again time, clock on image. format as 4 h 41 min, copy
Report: 6 h 09 min
